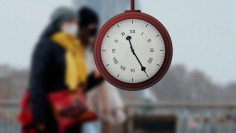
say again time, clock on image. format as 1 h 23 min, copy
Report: 11 h 25 min
